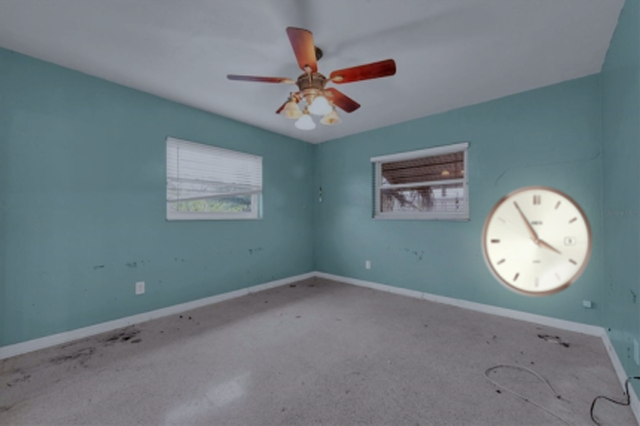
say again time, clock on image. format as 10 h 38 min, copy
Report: 3 h 55 min
